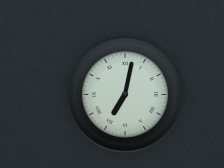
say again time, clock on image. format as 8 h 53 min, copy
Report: 7 h 02 min
